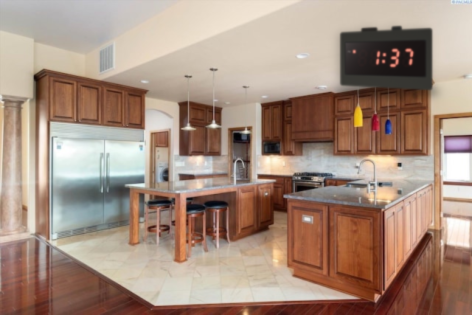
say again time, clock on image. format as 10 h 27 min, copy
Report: 1 h 37 min
